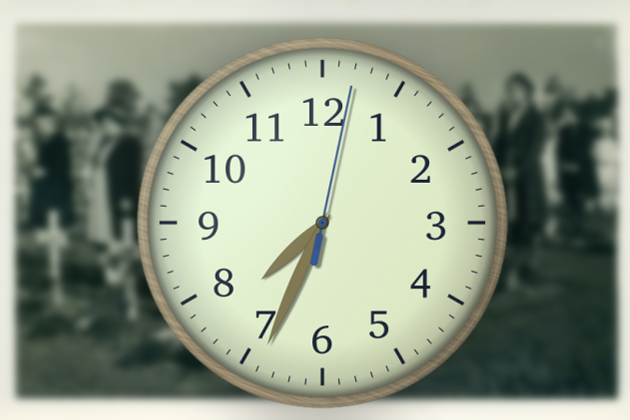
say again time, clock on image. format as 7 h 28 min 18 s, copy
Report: 7 h 34 min 02 s
